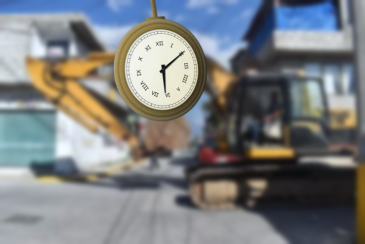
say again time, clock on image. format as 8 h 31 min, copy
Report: 6 h 10 min
